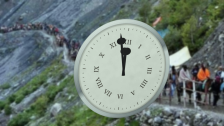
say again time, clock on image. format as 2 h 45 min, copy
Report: 11 h 58 min
